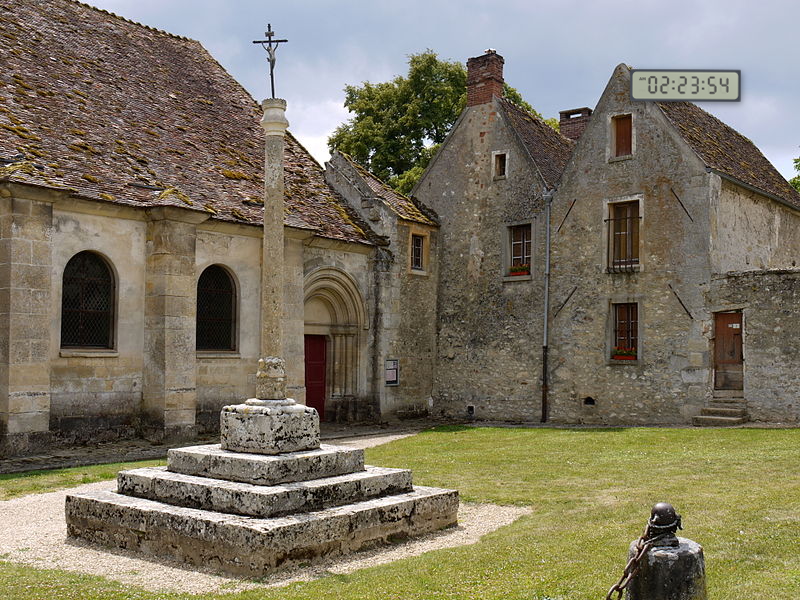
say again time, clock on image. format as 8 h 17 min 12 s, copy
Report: 2 h 23 min 54 s
